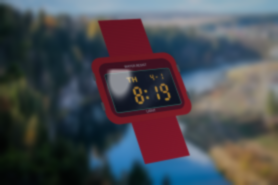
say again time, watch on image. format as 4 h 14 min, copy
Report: 8 h 19 min
